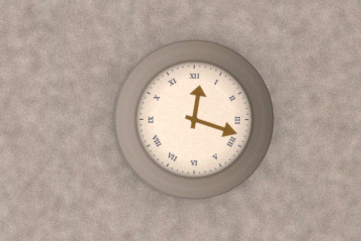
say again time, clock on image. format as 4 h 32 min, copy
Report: 12 h 18 min
